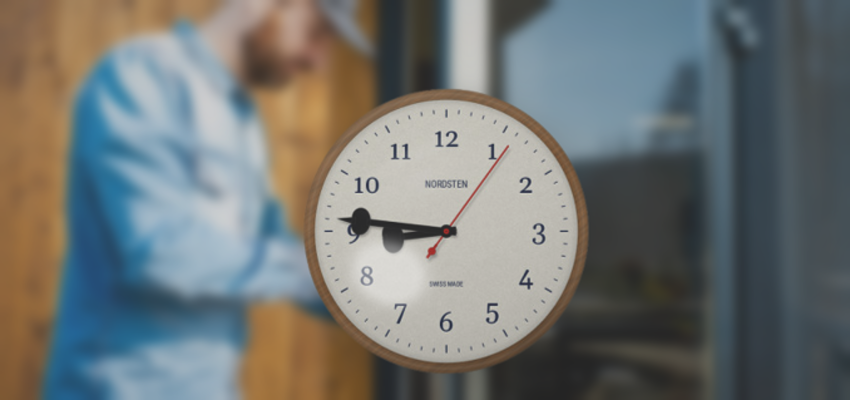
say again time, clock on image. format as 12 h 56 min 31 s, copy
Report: 8 h 46 min 06 s
